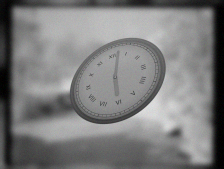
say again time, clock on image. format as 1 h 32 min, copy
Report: 6 h 02 min
